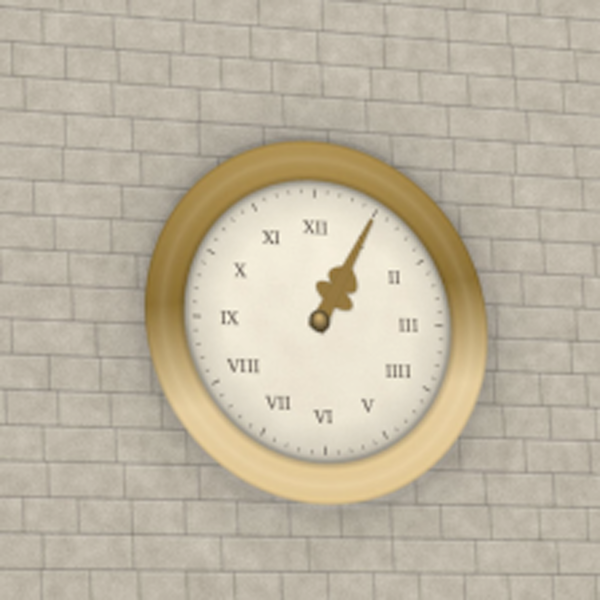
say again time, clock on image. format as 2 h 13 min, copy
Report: 1 h 05 min
